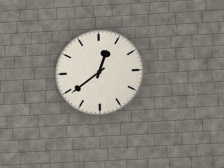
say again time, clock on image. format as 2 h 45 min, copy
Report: 12 h 39 min
